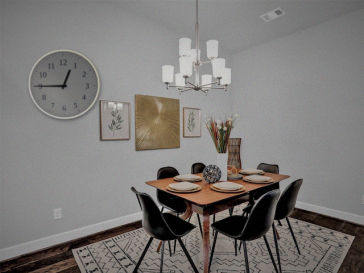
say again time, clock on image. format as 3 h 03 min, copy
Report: 12 h 45 min
